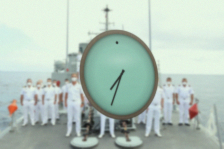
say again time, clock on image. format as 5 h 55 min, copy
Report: 7 h 35 min
